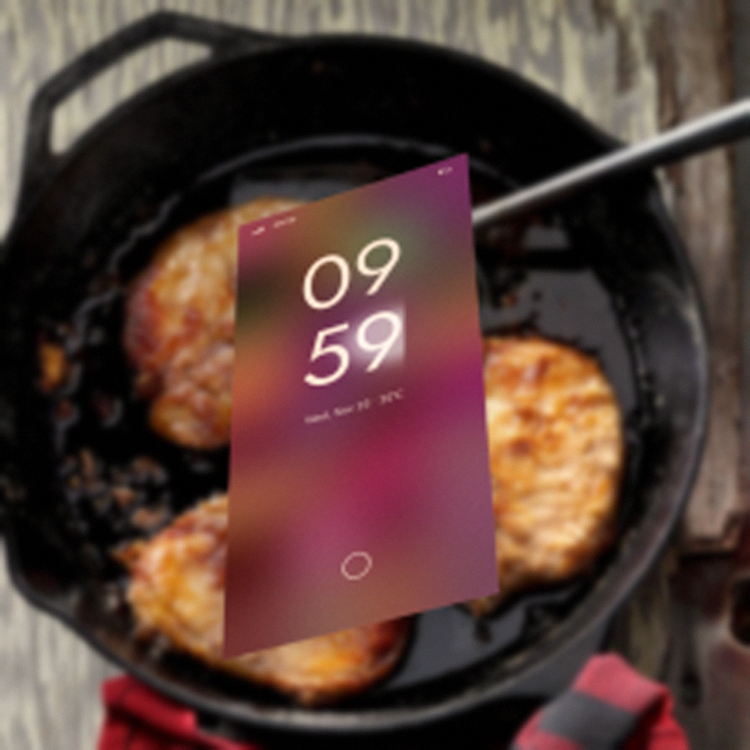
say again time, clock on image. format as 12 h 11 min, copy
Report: 9 h 59 min
